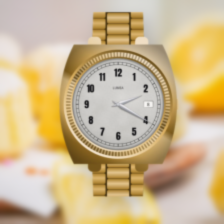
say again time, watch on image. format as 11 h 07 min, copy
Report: 2 h 20 min
